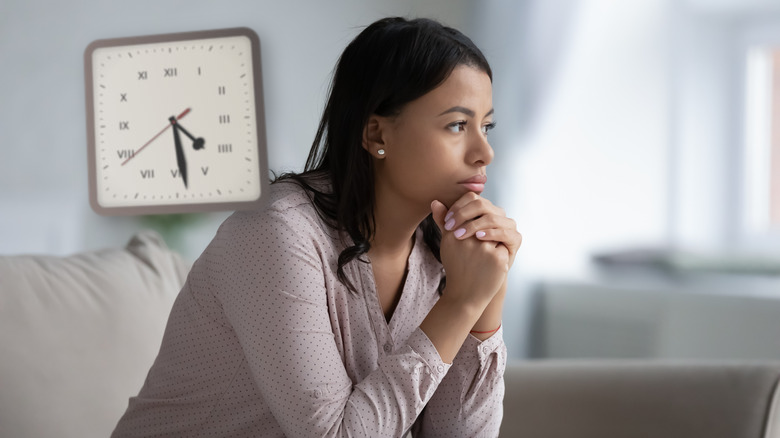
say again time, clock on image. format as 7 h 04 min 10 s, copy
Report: 4 h 28 min 39 s
